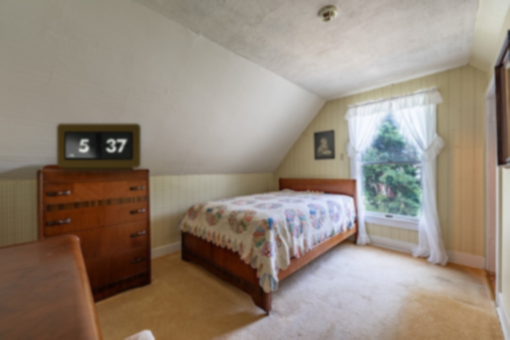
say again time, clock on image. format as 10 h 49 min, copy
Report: 5 h 37 min
